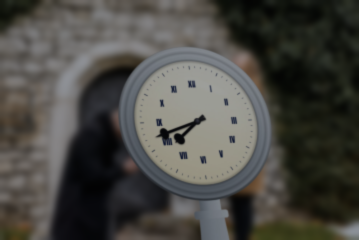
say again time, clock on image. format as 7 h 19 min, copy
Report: 7 h 42 min
